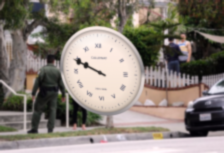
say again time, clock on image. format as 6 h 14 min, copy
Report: 9 h 49 min
